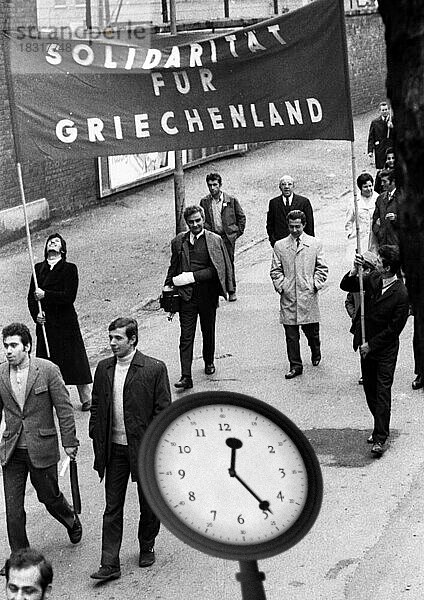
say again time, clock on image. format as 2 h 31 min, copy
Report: 12 h 24 min
